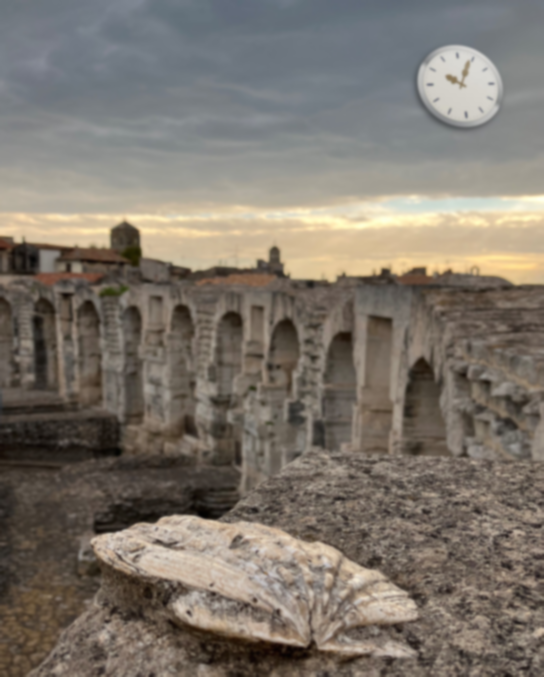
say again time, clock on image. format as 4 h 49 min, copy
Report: 10 h 04 min
